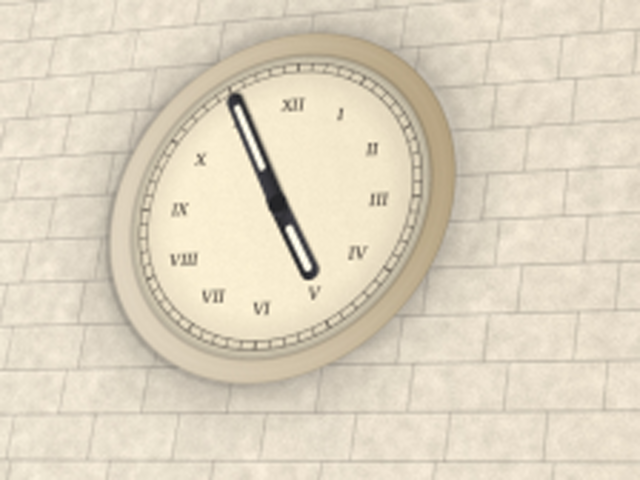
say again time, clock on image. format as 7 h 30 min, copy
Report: 4 h 55 min
